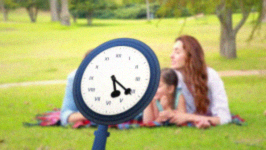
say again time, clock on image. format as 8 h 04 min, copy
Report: 5 h 21 min
